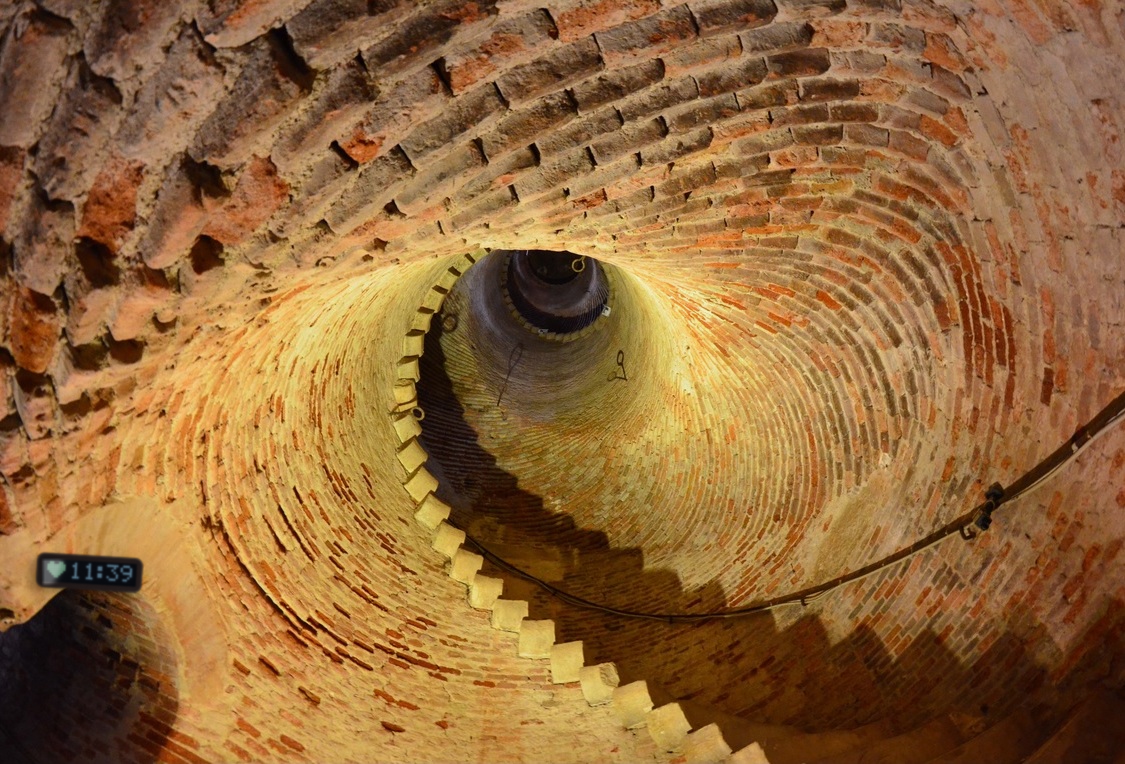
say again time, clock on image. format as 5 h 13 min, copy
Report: 11 h 39 min
